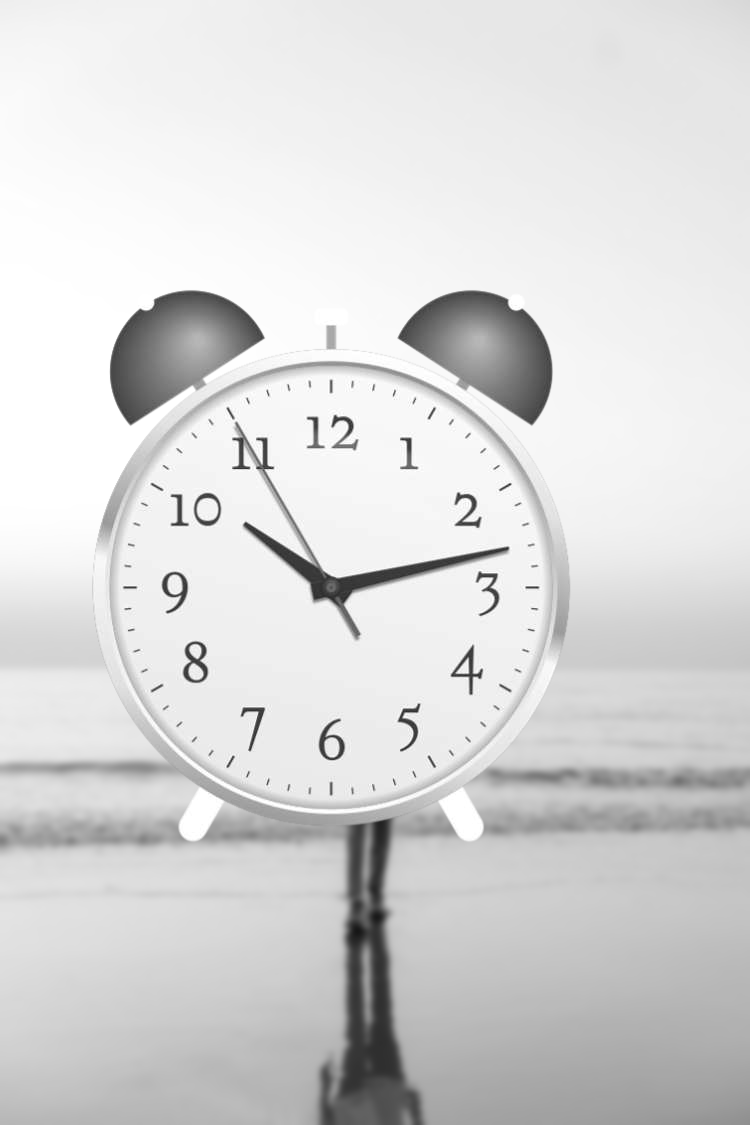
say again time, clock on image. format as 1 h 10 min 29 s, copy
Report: 10 h 12 min 55 s
